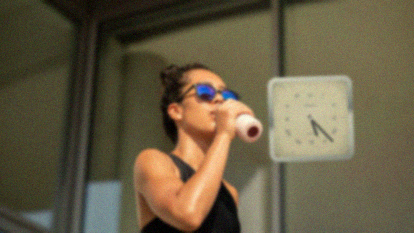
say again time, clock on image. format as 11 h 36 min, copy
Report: 5 h 23 min
